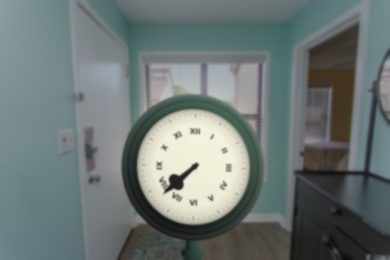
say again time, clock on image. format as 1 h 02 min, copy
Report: 7 h 38 min
